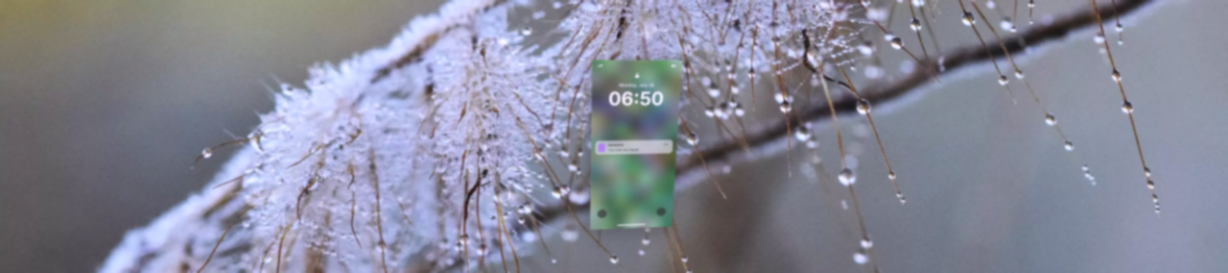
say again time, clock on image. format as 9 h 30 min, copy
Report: 6 h 50 min
